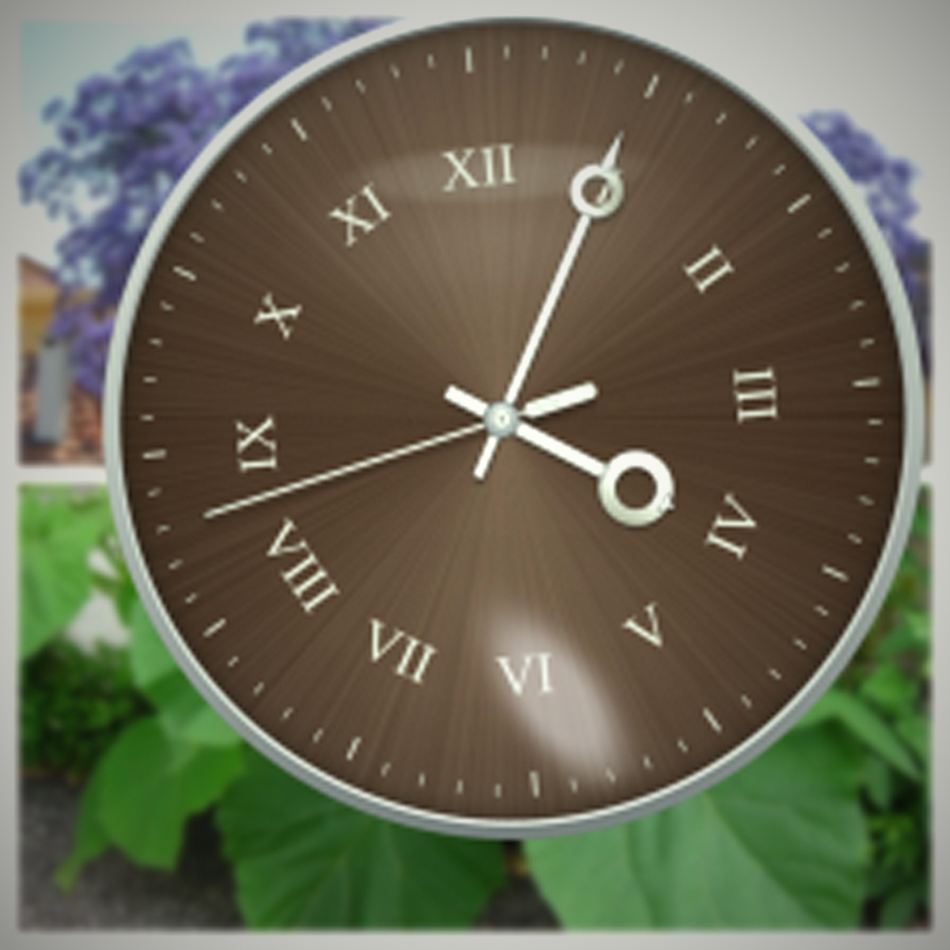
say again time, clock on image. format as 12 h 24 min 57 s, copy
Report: 4 h 04 min 43 s
